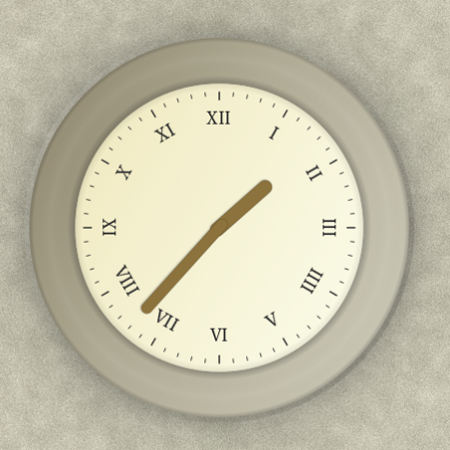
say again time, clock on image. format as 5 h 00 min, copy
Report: 1 h 37 min
